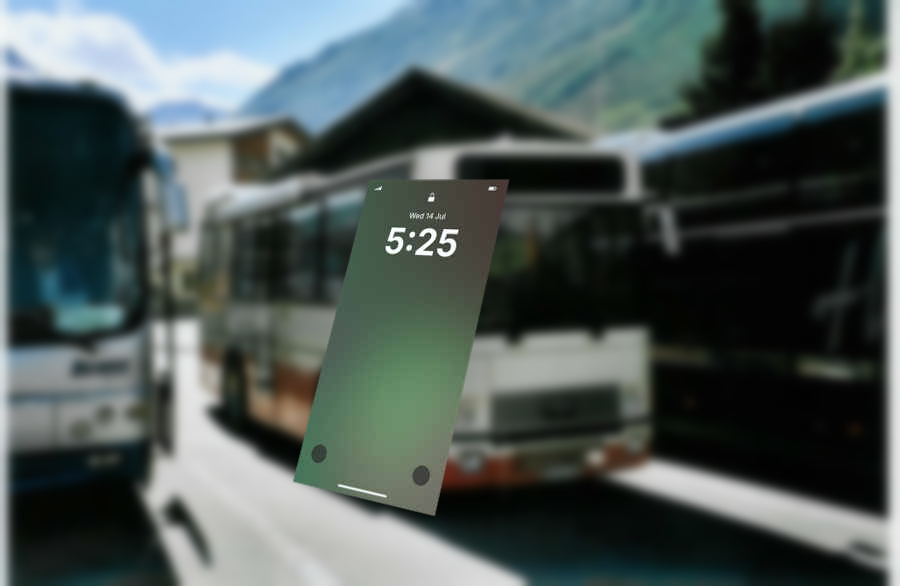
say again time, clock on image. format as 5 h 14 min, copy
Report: 5 h 25 min
